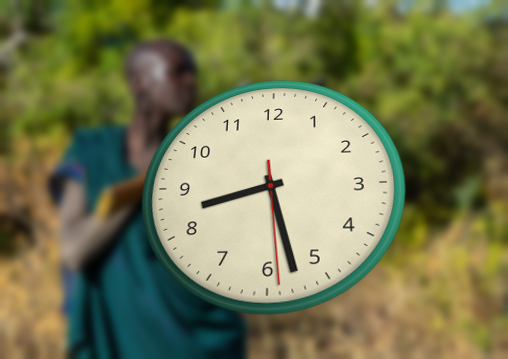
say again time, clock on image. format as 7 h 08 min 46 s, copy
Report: 8 h 27 min 29 s
